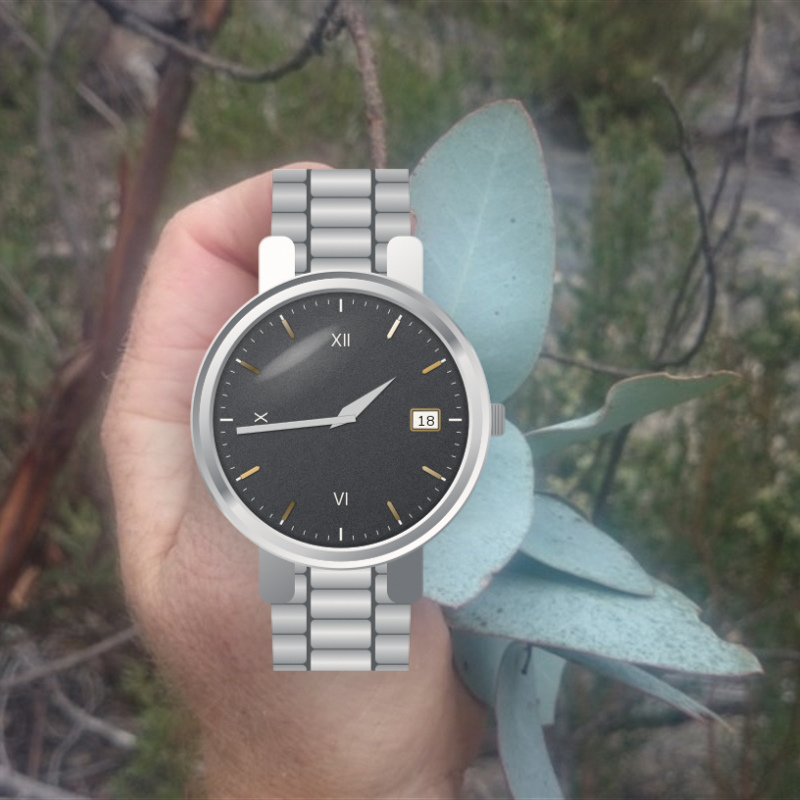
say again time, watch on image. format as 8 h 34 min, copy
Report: 1 h 44 min
